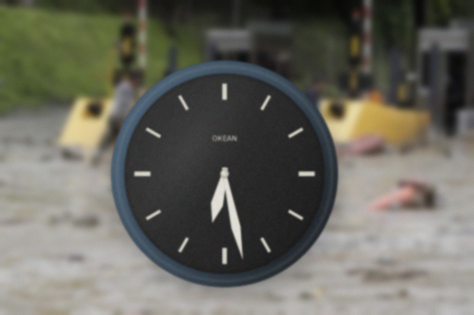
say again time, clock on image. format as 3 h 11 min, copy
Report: 6 h 28 min
